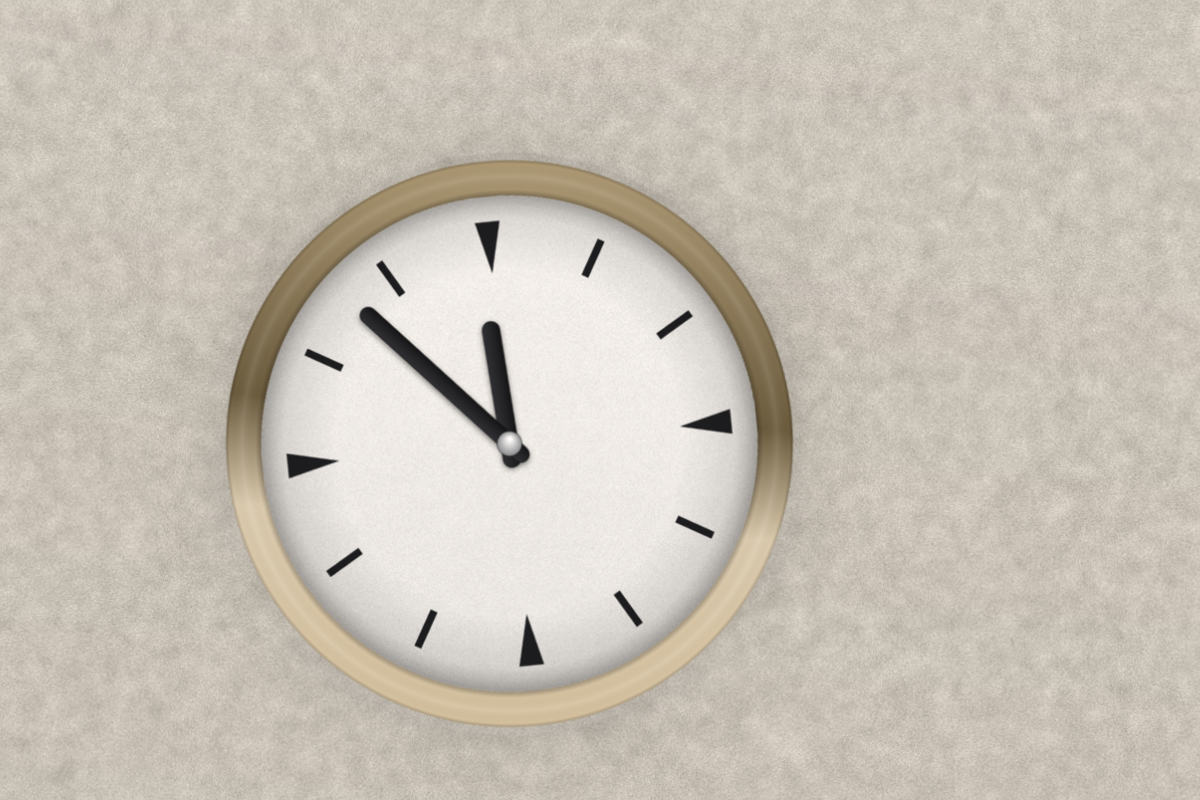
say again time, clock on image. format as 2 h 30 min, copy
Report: 11 h 53 min
